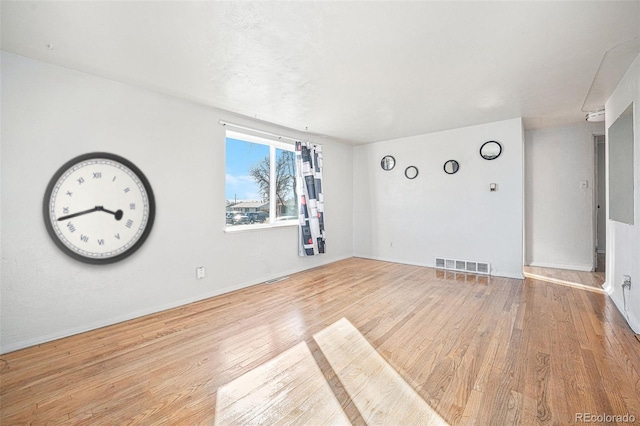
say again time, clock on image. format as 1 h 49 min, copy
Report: 3 h 43 min
